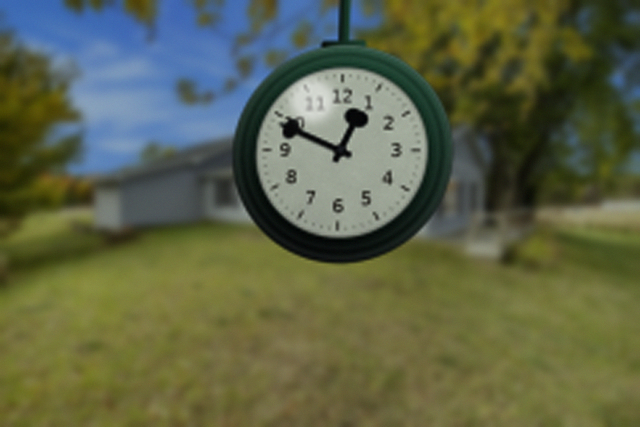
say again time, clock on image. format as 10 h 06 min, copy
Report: 12 h 49 min
